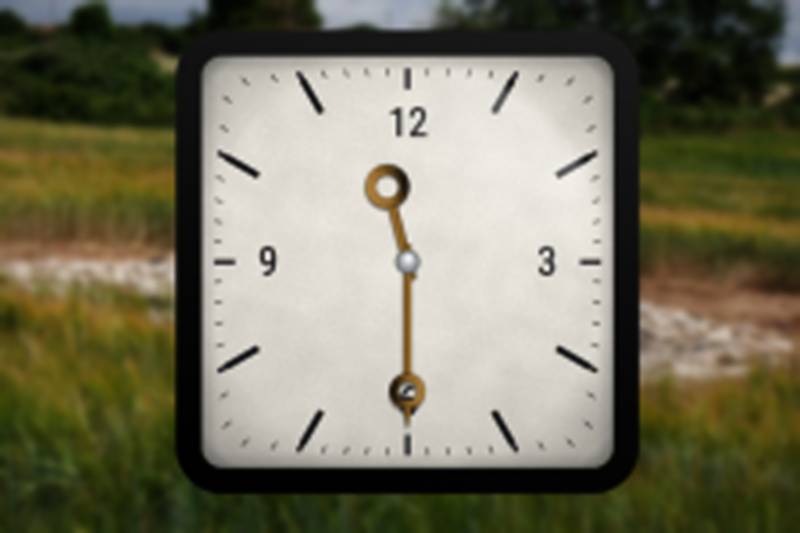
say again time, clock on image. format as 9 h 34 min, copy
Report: 11 h 30 min
